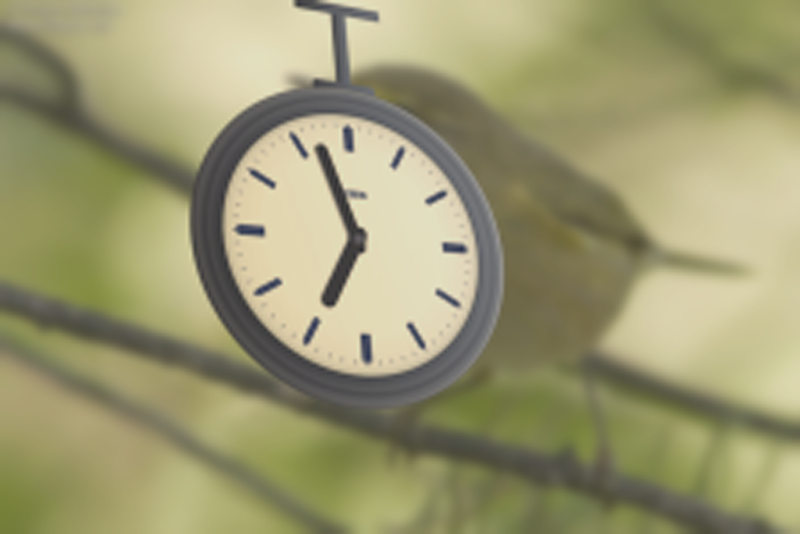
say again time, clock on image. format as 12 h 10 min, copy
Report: 6 h 57 min
